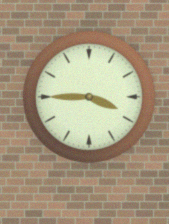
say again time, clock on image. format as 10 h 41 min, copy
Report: 3 h 45 min
